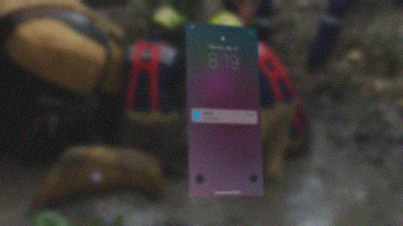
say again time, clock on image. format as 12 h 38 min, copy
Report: 8 h 19 min
